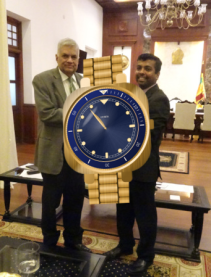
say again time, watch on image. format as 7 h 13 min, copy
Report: 10 h 54 min
